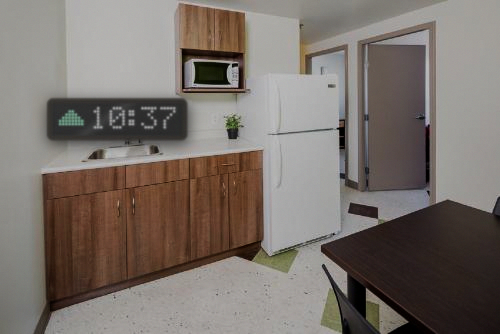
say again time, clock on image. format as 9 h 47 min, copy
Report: 10 h 37 min
